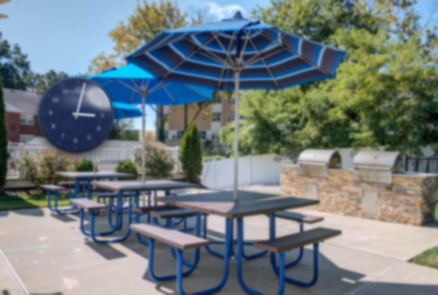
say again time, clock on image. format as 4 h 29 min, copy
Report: 3 h 02 min
